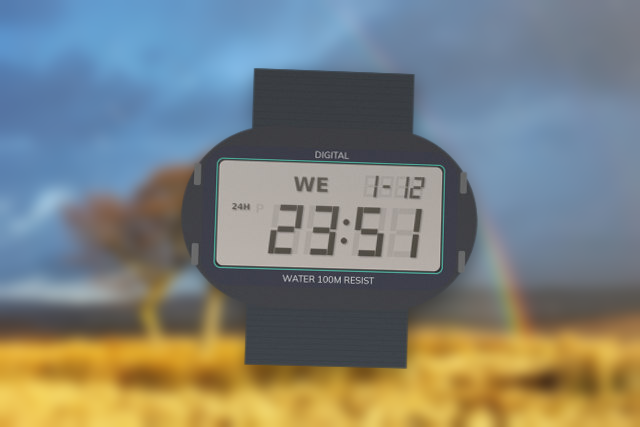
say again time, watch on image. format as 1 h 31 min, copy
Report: 23 h 51 min
